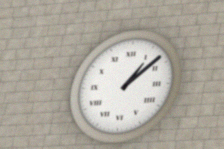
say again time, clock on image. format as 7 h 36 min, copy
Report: 1 h 08 min
